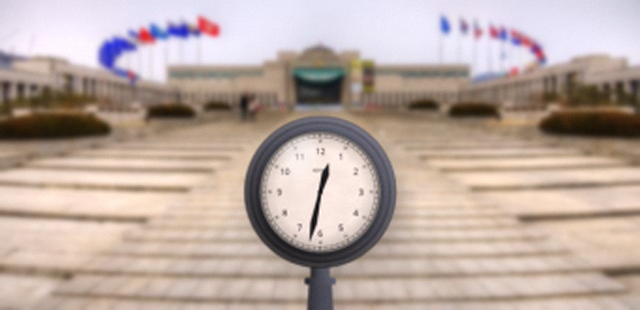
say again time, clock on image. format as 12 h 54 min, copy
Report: 12 h 32 min
